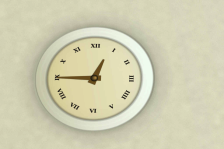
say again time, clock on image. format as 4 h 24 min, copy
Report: 12 h 45 min
